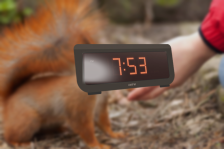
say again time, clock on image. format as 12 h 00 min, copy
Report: 7 h 53 min
